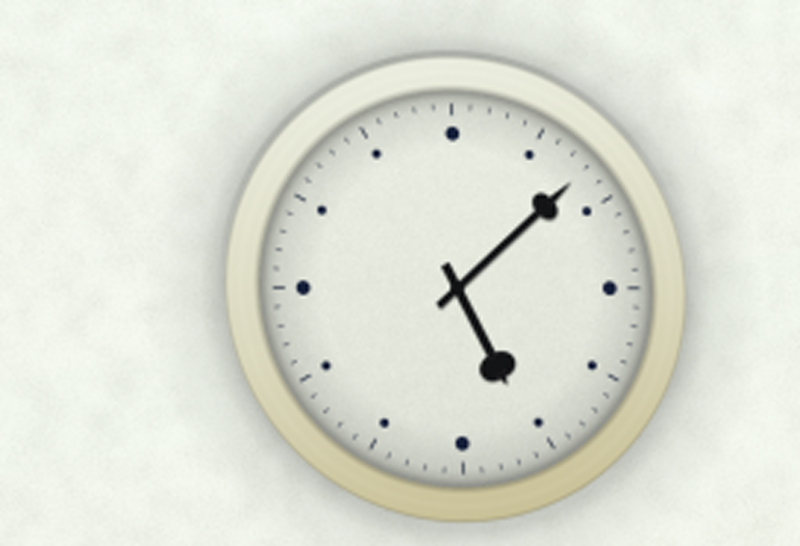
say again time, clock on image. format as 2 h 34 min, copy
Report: 5 h 08 min
